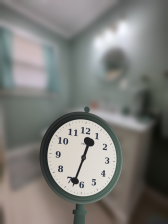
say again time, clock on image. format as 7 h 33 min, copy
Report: 12 h 33 min
